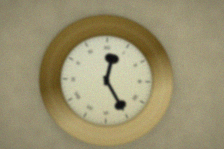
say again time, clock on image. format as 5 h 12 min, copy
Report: 12 h 25 min
